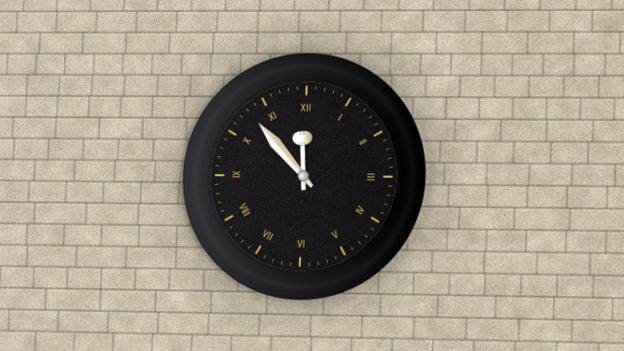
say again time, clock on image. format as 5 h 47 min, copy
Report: 11 h 53 min
